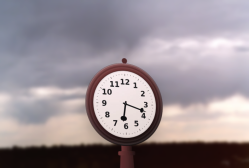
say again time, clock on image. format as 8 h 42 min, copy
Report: 6 h 18 min
